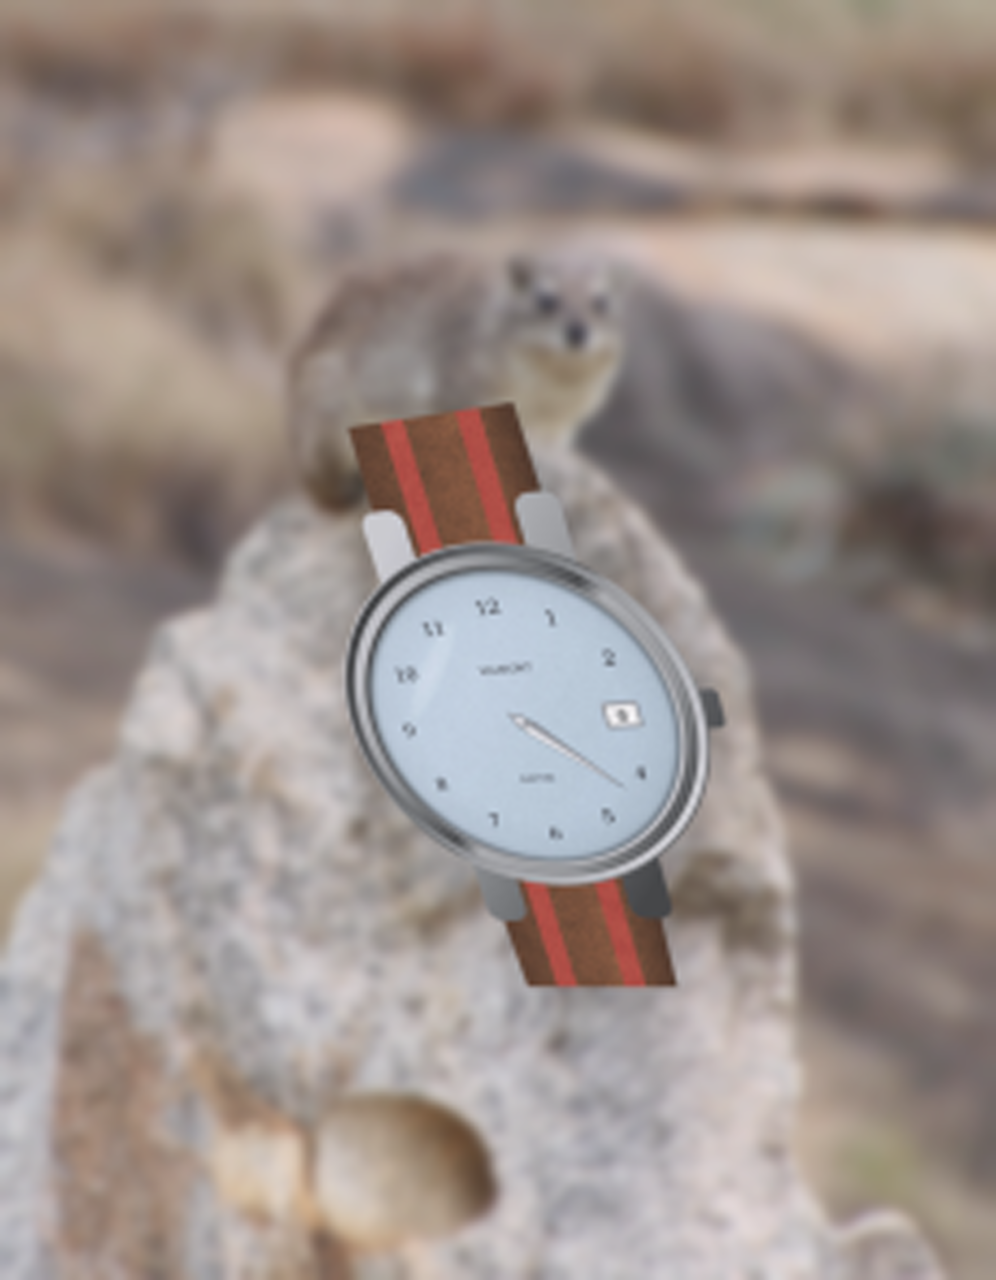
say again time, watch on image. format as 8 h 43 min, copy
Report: 4 h 22 min
